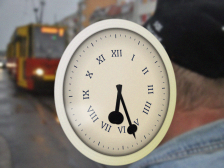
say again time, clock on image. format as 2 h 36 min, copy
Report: 6 h 27 min
